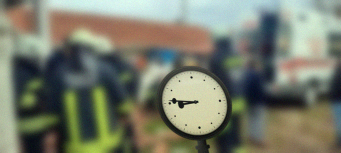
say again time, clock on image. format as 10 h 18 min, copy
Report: 8 h 46 min
